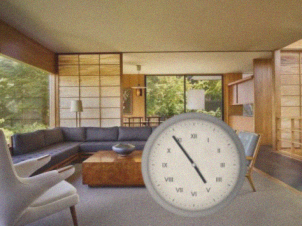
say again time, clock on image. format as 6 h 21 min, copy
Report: 4 h 54 min
